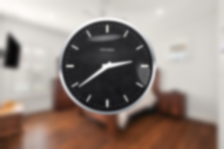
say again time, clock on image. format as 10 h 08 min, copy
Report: 2 h 39 min
